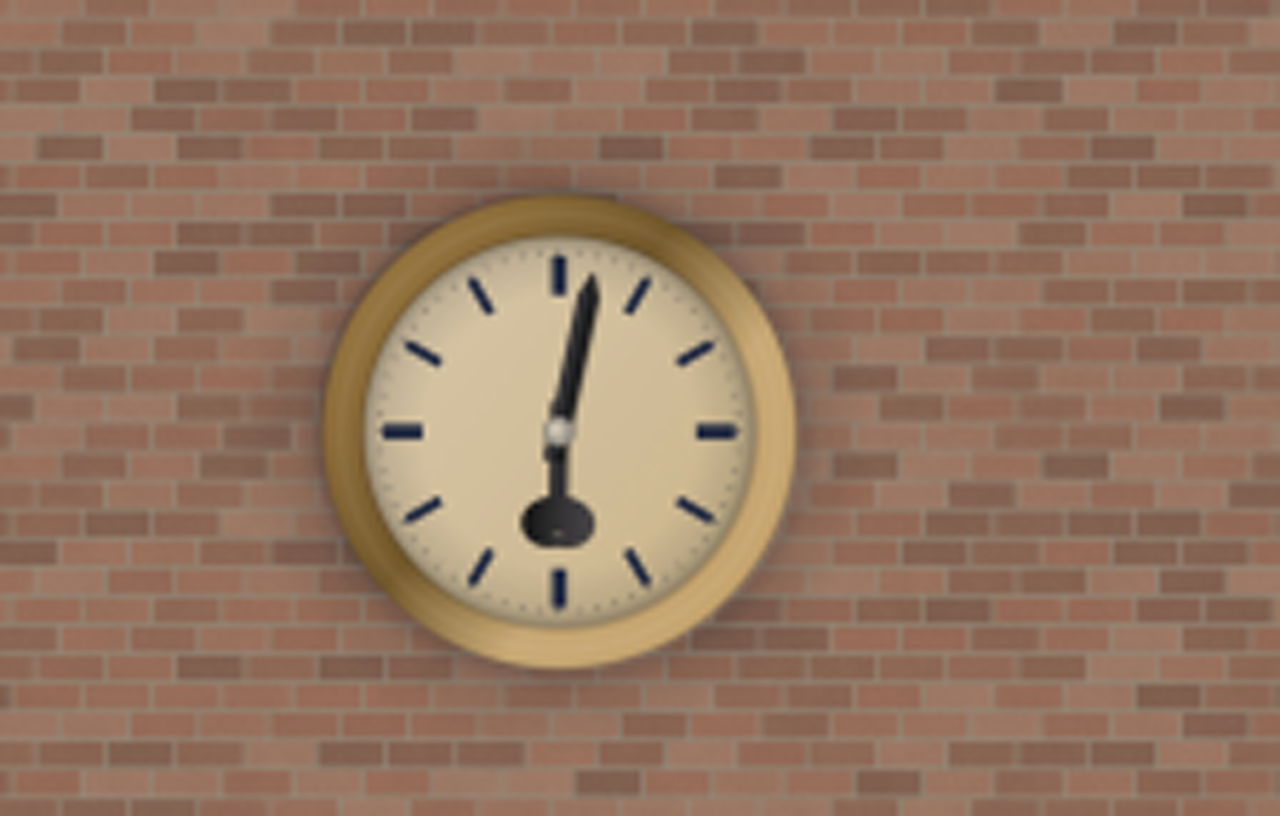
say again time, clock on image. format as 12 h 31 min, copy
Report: 6 h 02 min
